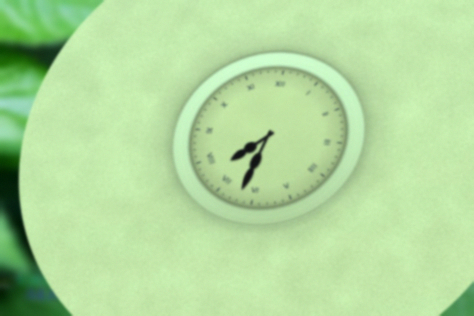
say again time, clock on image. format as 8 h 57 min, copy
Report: 7 h 32 min
